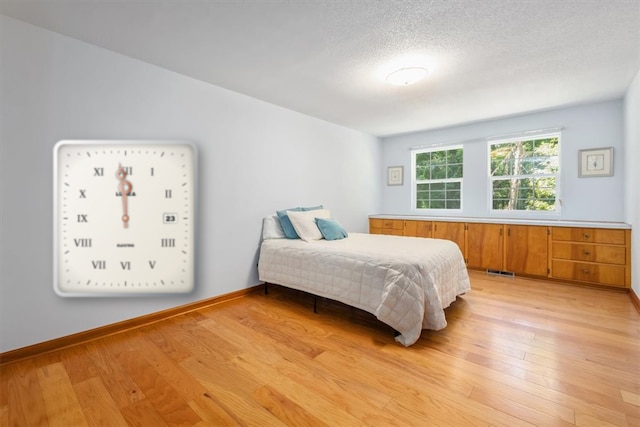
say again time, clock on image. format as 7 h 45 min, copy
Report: 11 h 59 min
